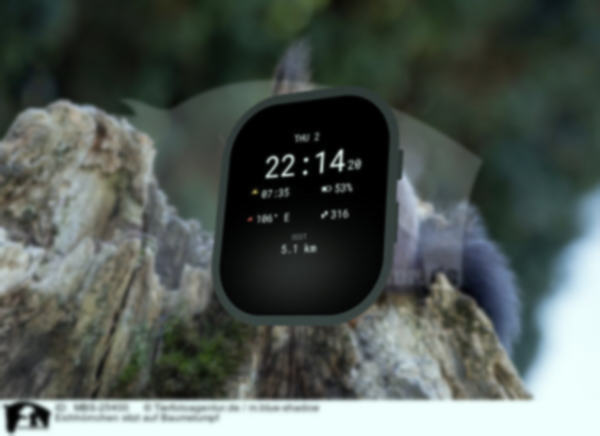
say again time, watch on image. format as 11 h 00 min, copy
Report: 22 h 14 min
